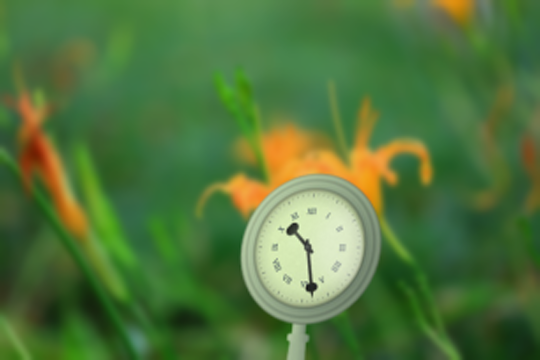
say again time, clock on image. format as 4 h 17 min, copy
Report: 10 h 28 min
